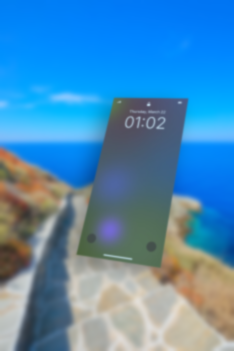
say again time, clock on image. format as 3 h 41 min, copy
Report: 1 h 02 min
